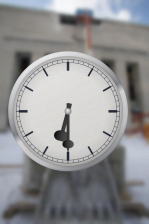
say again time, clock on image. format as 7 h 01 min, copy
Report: 6 h 30 min
